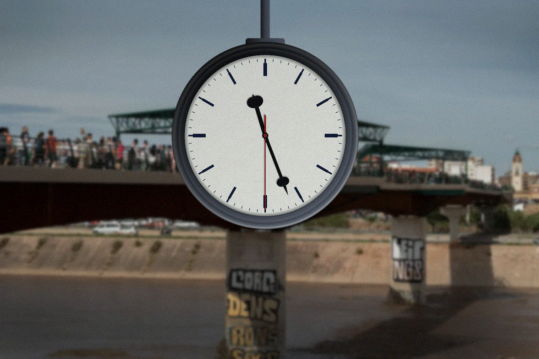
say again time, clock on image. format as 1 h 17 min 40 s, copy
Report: 11 h 26 min 30 s
